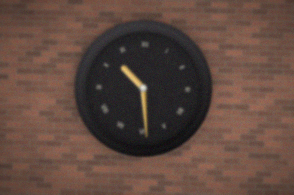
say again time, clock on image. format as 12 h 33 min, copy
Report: 10 h 29 min
